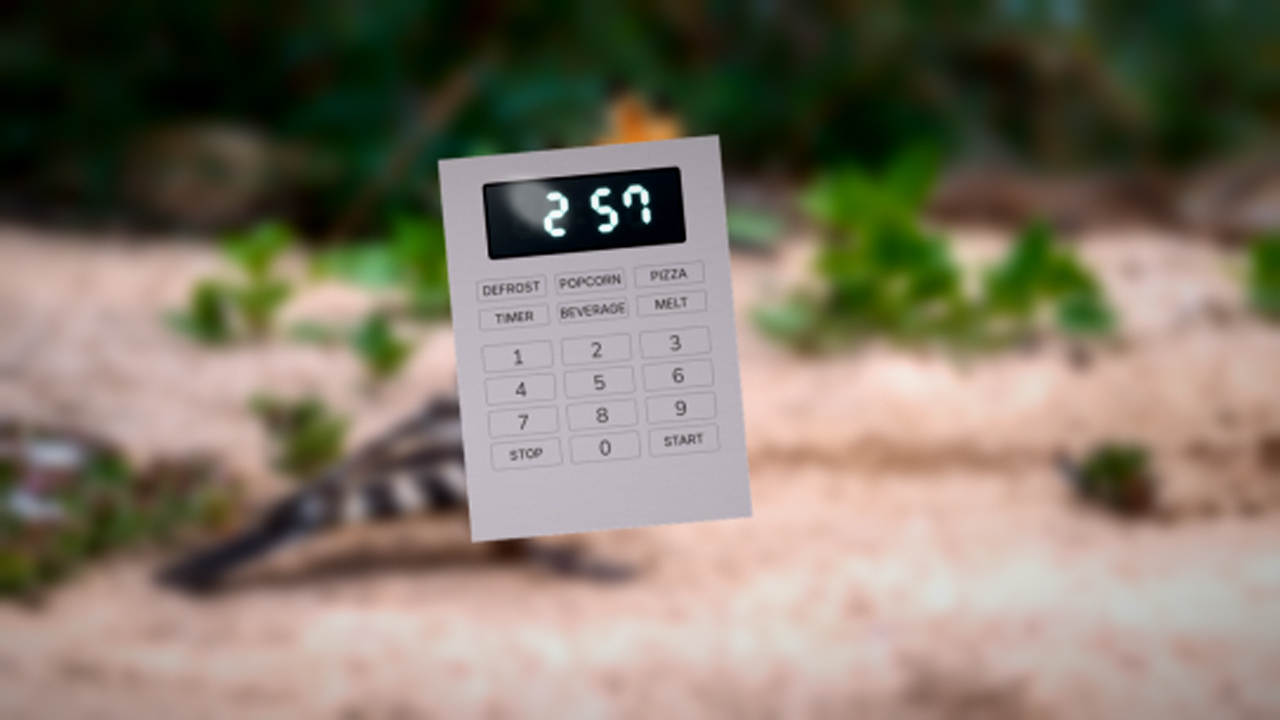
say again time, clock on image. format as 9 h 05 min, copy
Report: 2 h 57 min
